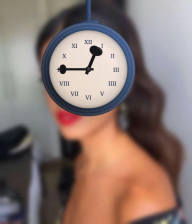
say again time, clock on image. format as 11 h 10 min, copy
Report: 12 h 45 min
